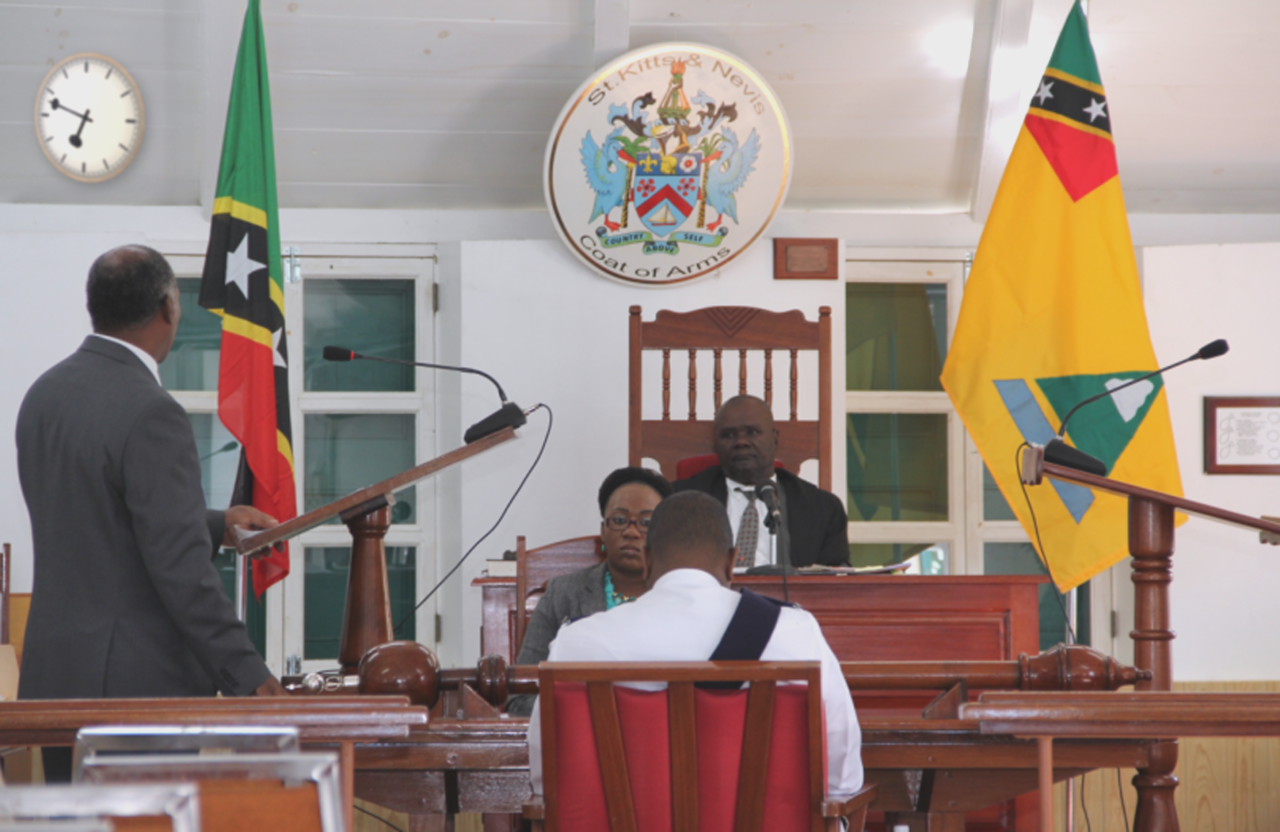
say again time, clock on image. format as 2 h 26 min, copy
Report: 6 h 48 min
